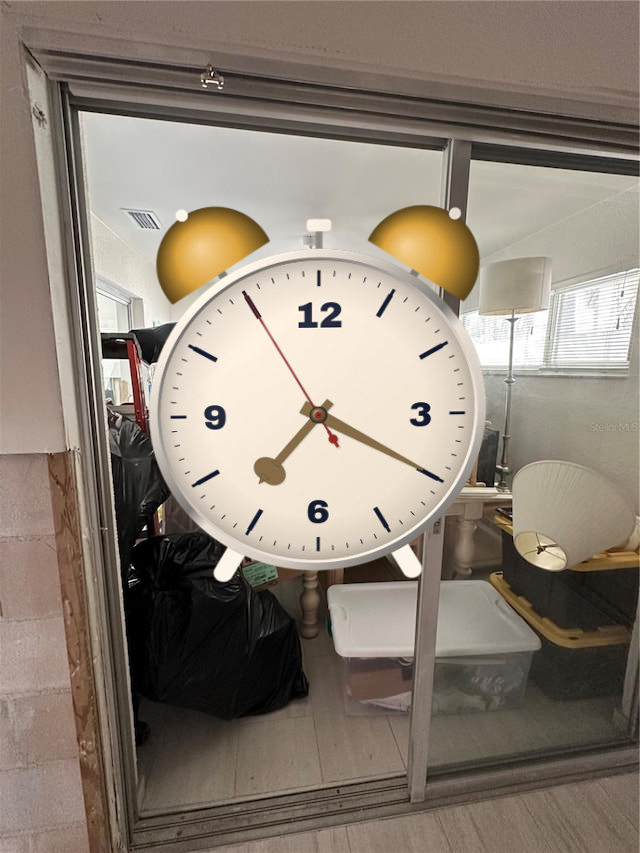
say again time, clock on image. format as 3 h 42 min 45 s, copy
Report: 7 h 19 min 55 s
